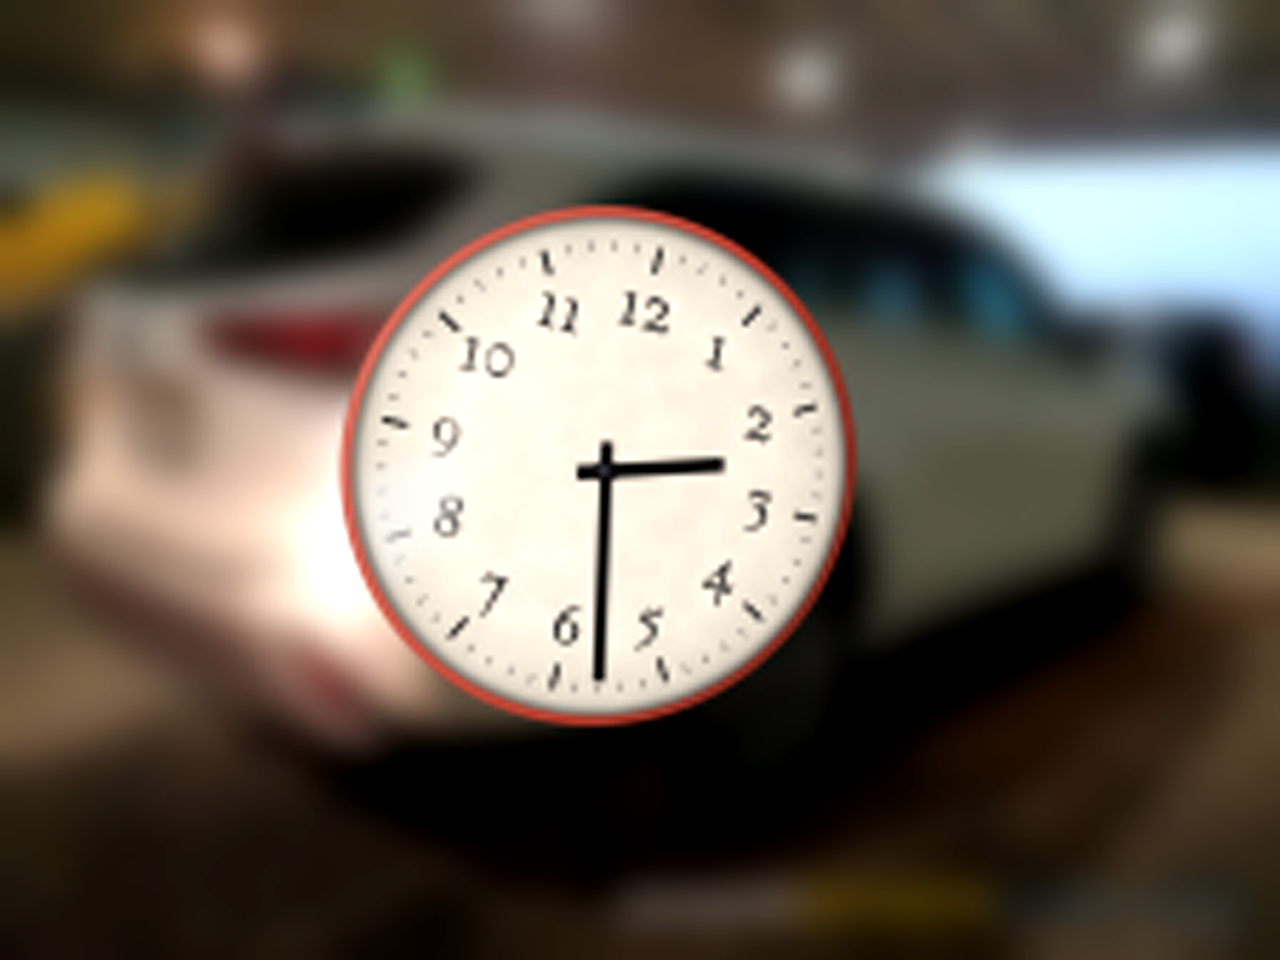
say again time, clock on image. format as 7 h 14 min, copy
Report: 2 h 28 min
